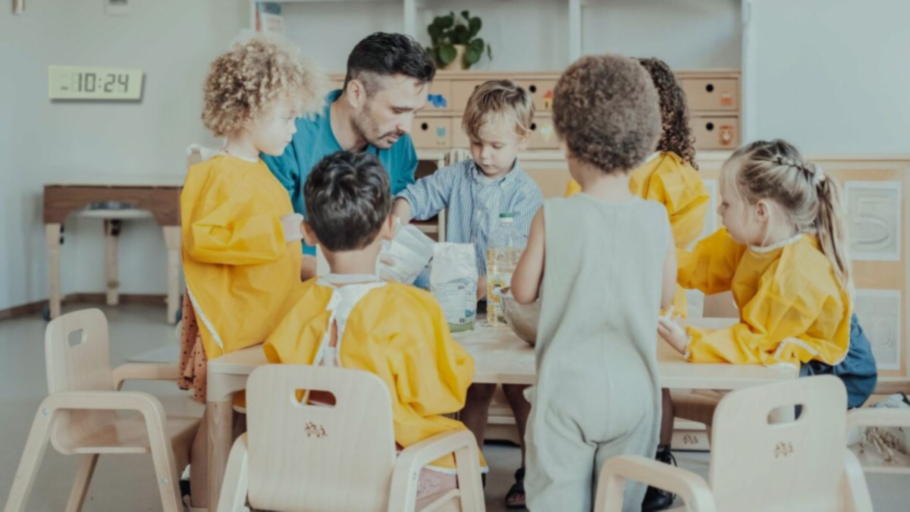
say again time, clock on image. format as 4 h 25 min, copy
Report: 10 h 24 min
